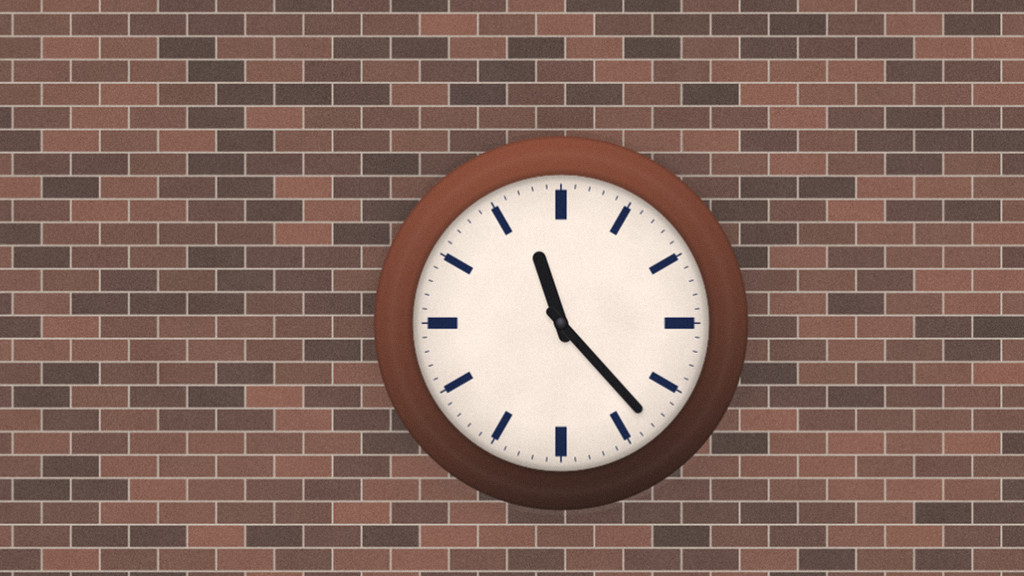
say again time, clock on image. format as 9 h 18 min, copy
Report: 11 h 23 min
